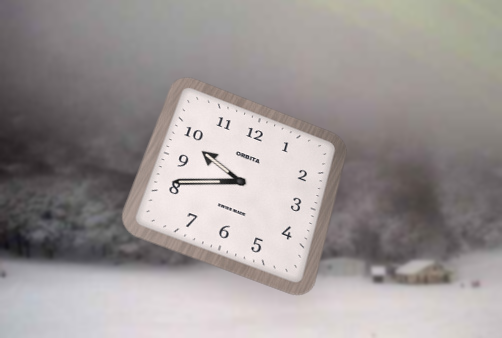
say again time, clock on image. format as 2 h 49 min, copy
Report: 9 h 41 min
